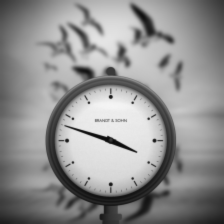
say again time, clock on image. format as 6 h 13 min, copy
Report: 3 h 48 min
